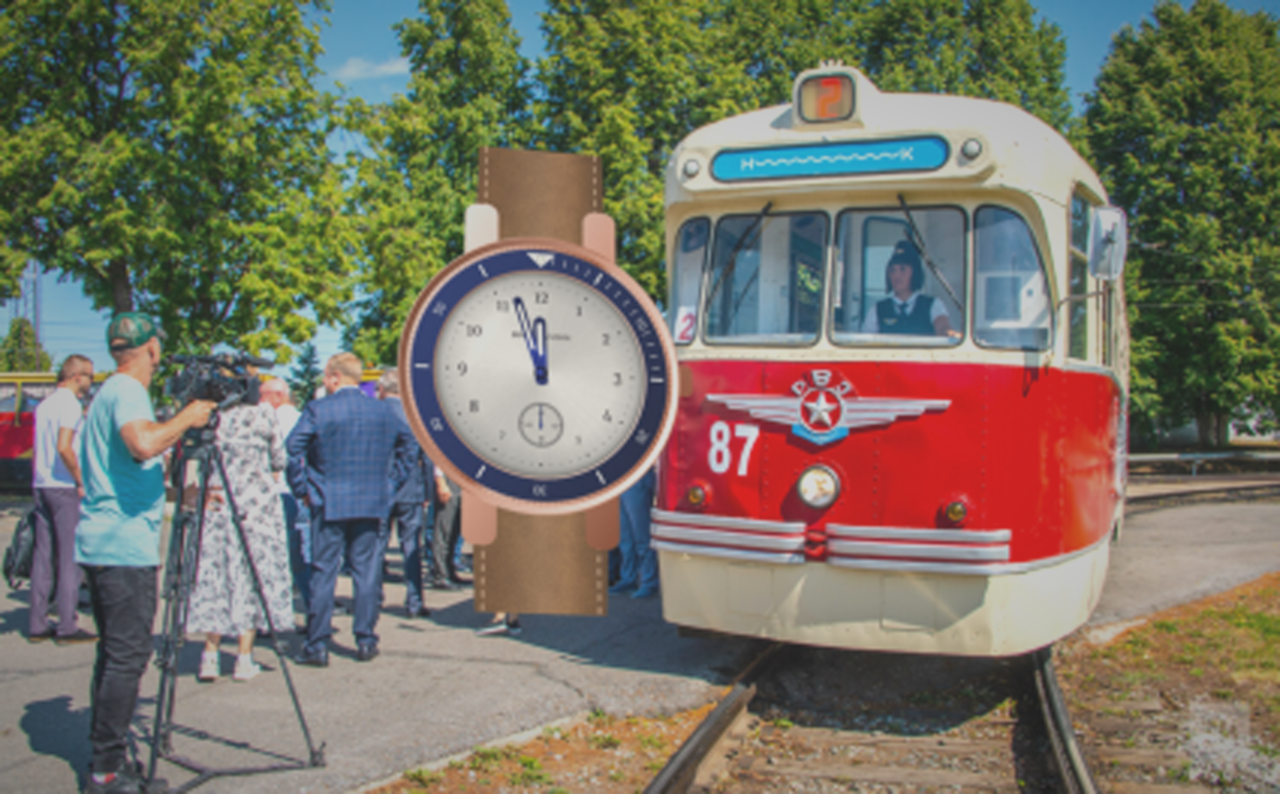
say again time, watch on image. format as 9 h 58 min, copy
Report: 11 h 57 min
